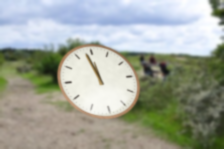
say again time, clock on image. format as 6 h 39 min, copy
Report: 11 h 58 min
